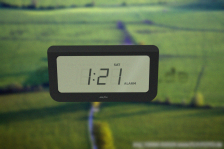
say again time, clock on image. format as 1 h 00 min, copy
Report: 1 h 21 min
